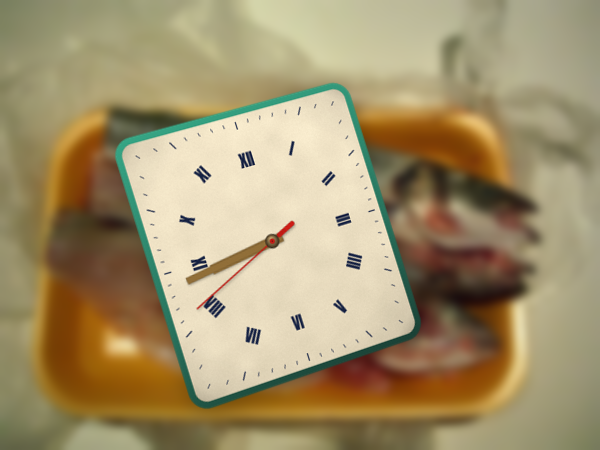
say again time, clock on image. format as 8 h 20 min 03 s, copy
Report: 8 h 43 min 41 s
